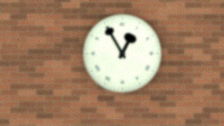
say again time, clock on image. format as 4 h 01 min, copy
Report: 12 h 55 min
